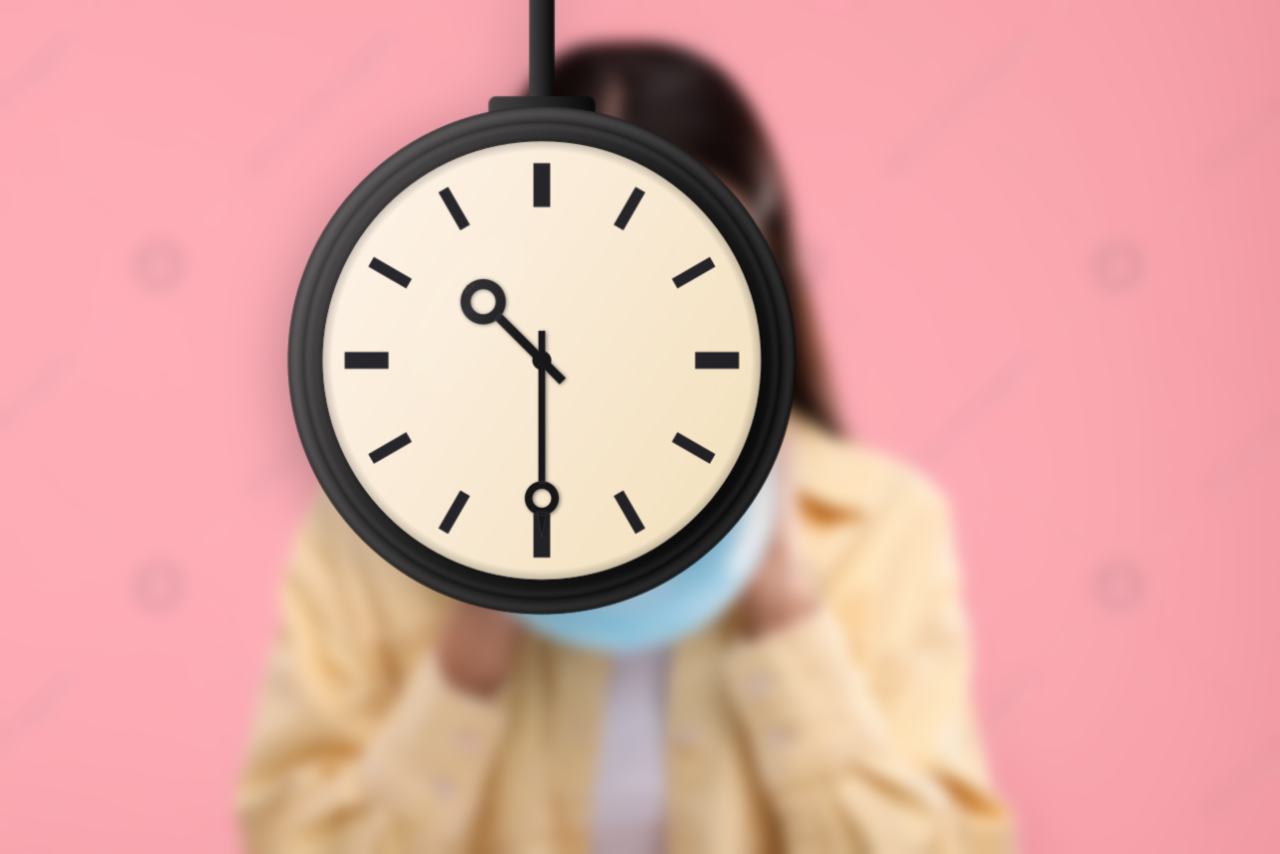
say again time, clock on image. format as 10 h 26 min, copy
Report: 10 h 30 min
